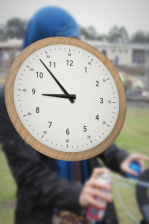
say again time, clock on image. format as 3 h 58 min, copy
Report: 8 h 53 min
